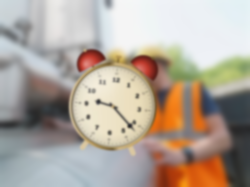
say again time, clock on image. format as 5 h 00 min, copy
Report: 9 h 22 min
